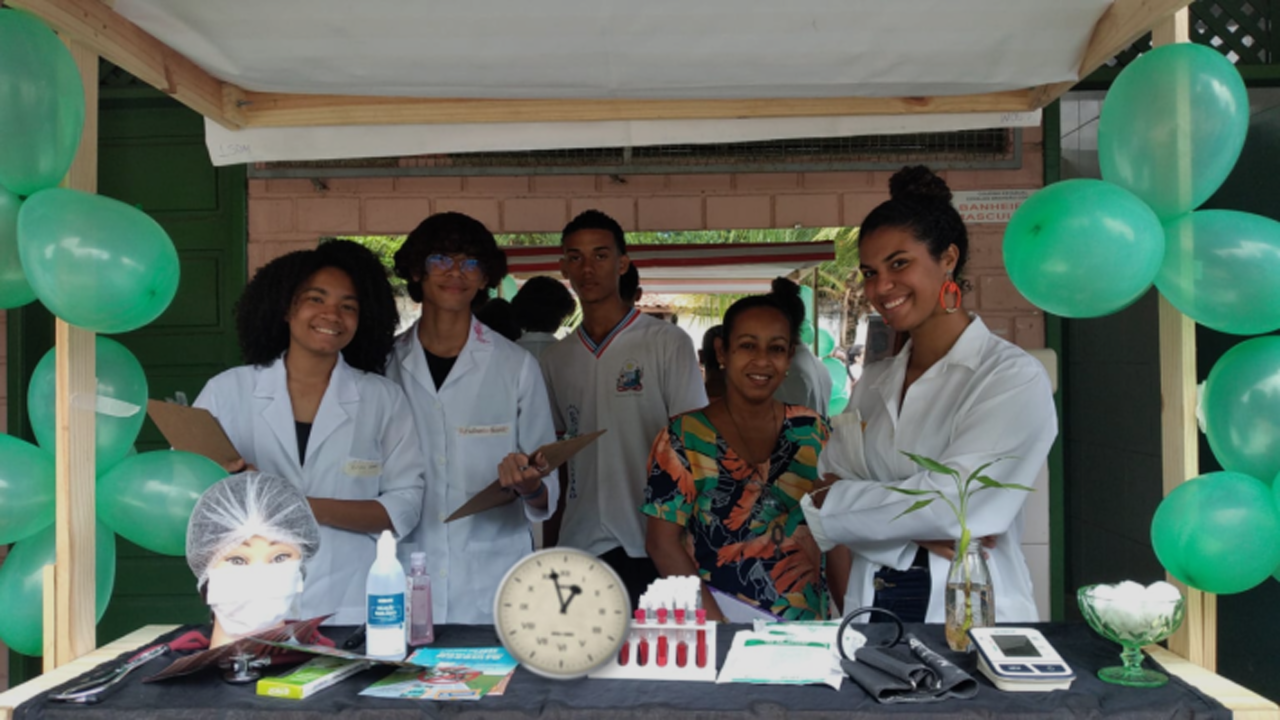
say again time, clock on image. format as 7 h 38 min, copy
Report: 12 h 57 min
